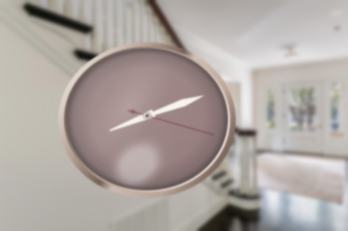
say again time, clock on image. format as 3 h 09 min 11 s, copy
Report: 8 h 11 min 18 s
